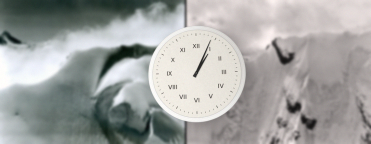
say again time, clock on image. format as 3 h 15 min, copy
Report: 1 h 04 min
